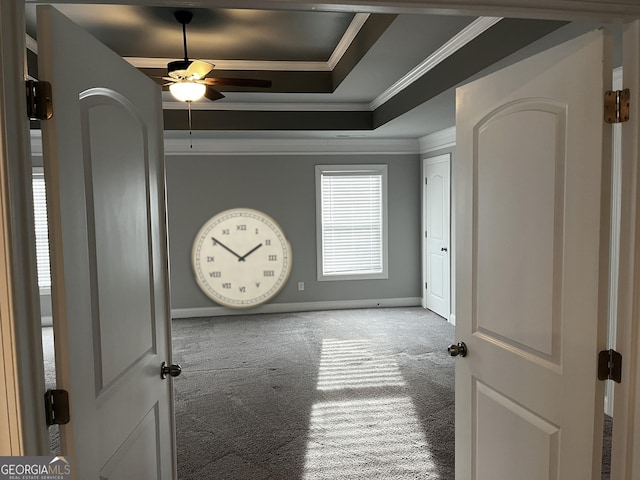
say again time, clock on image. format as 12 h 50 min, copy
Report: 1 h 51 min
